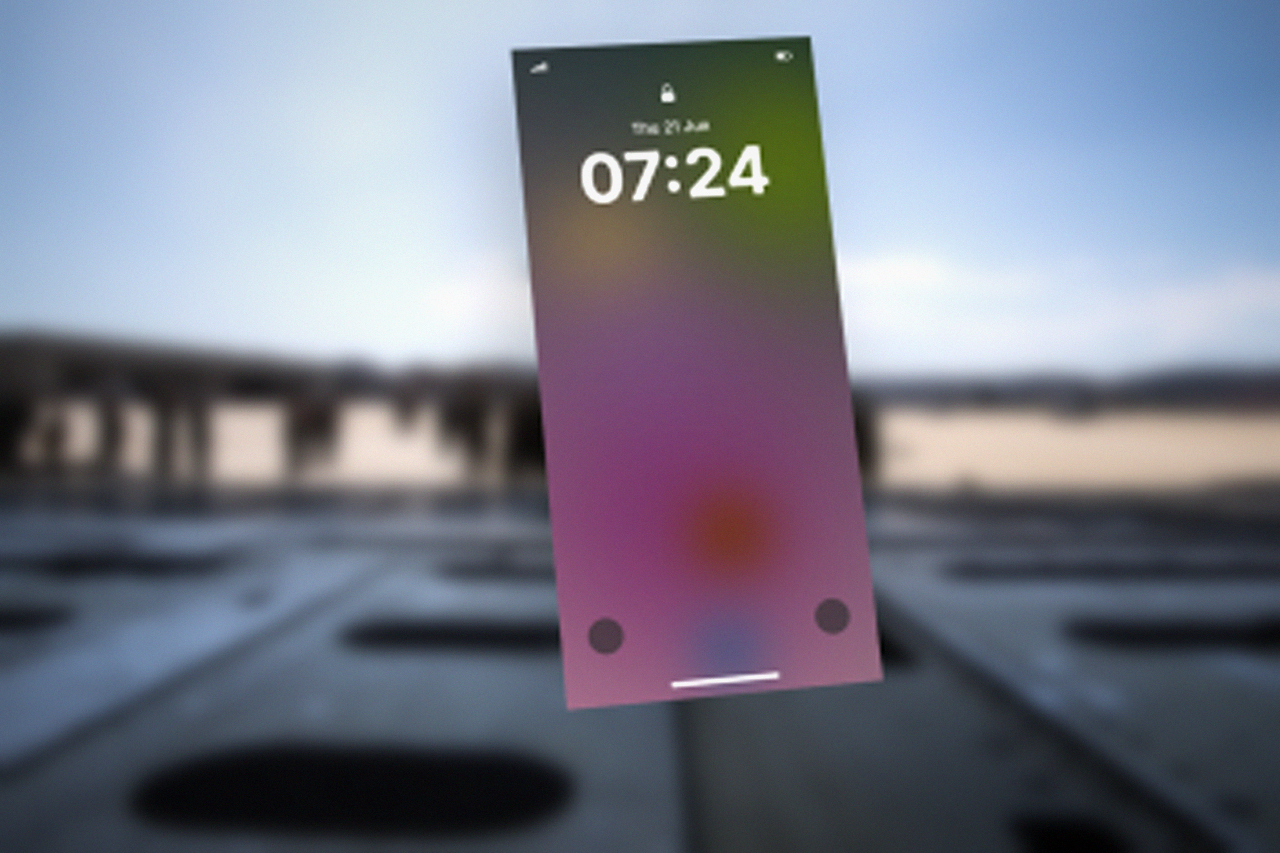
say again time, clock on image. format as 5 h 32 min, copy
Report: 7 h 24 min
